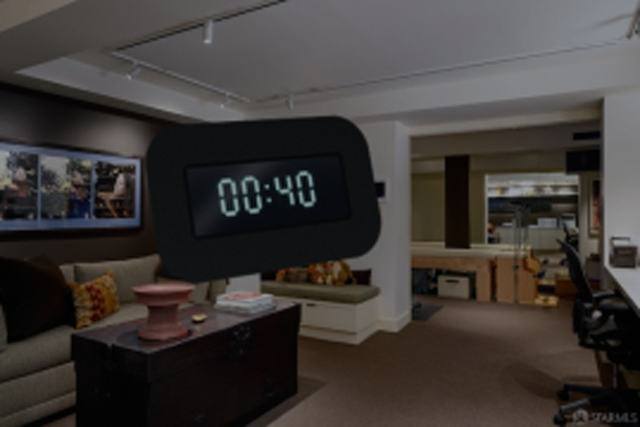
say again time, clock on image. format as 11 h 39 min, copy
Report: 0 h 40 min
